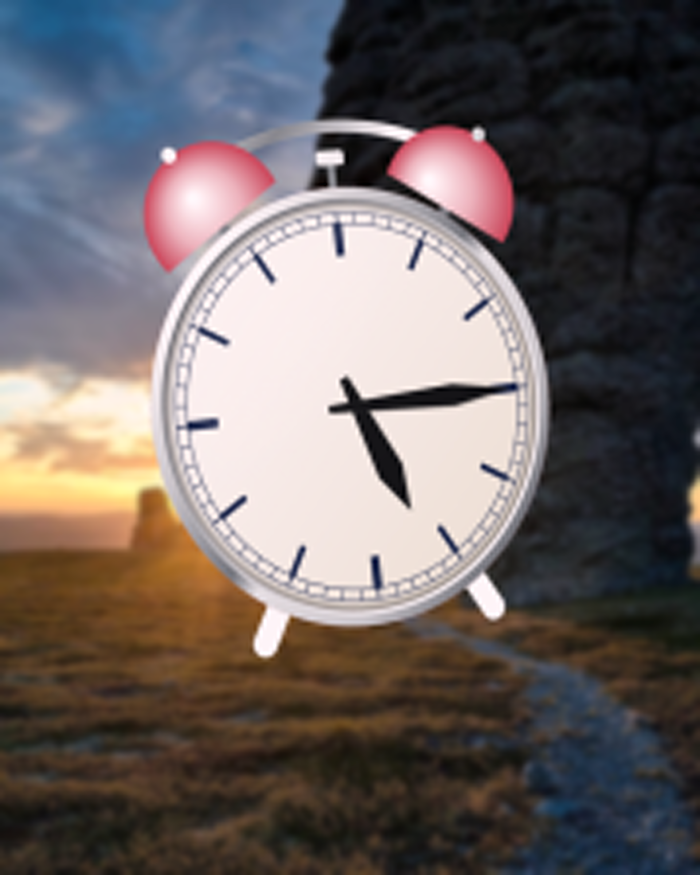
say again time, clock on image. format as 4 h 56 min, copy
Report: 5 h 15 min
